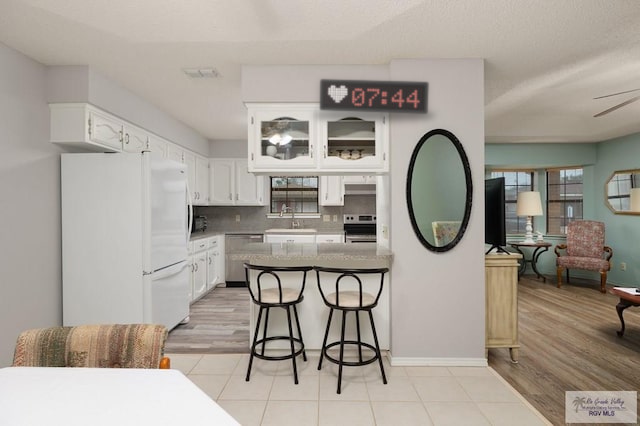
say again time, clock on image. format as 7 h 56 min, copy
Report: 7 h 44 min
